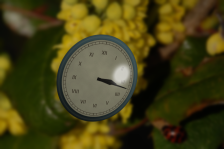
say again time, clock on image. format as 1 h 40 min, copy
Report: 3 h 17 min
